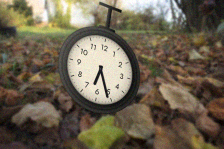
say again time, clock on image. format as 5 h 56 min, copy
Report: 6 h 26 min
